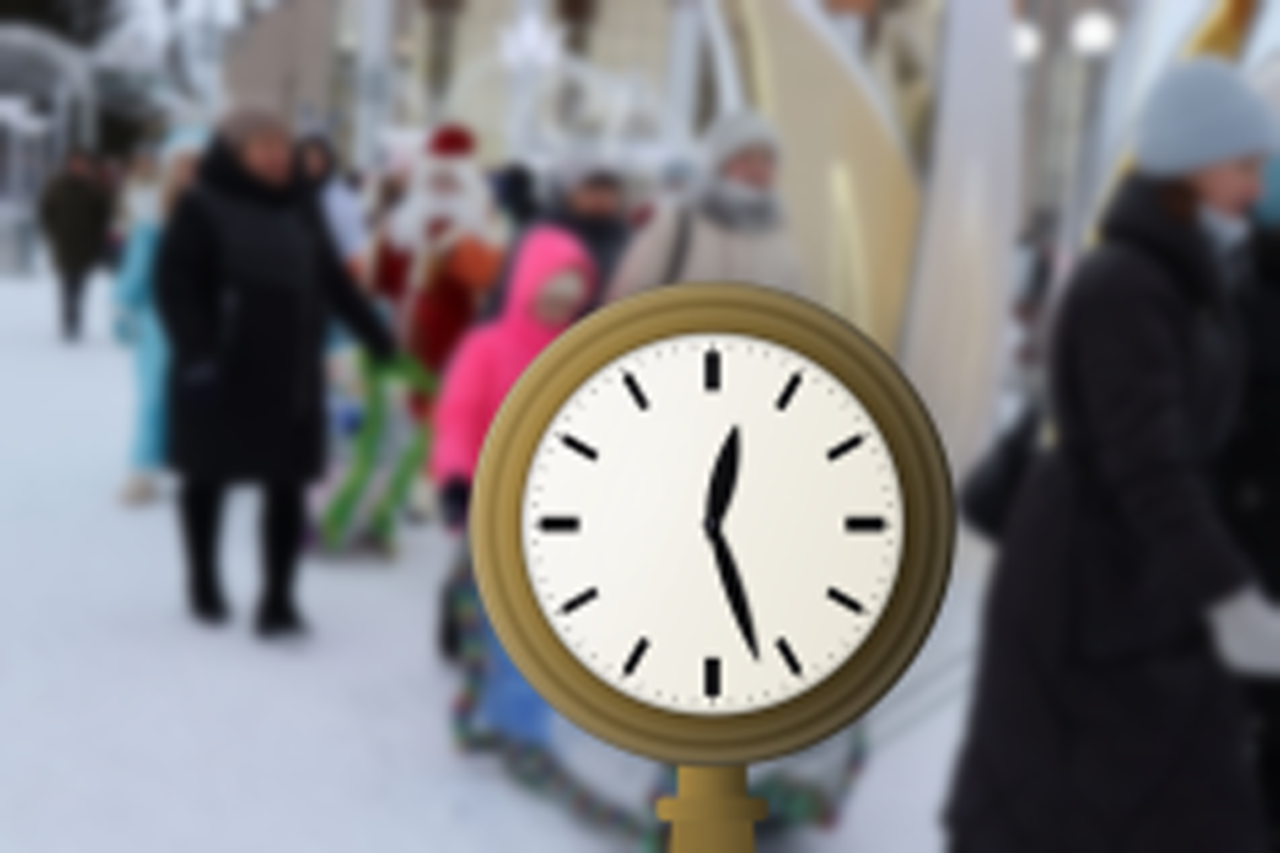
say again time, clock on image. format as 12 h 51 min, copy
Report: 12 h 27 min
